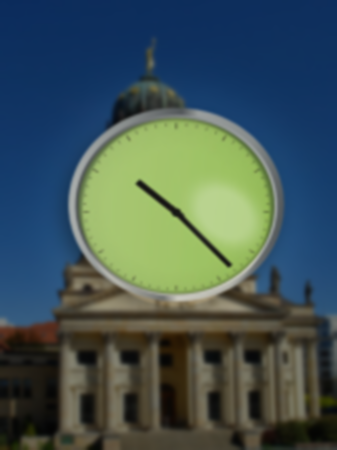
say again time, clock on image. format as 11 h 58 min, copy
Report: 10 h 23 min
